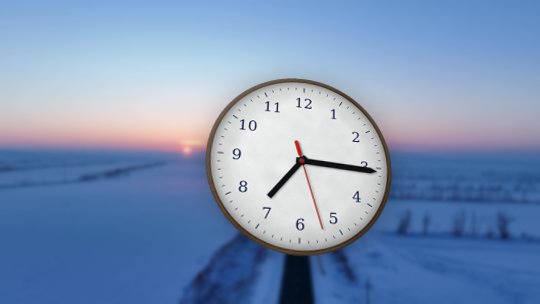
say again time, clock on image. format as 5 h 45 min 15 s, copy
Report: 7 h 15 min 27 s
